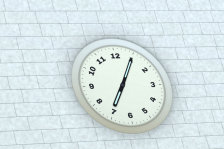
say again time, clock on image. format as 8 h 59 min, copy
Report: 7 h 05 min
